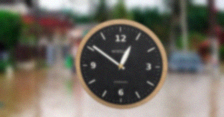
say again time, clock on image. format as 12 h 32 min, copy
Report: 12 h 51 min
